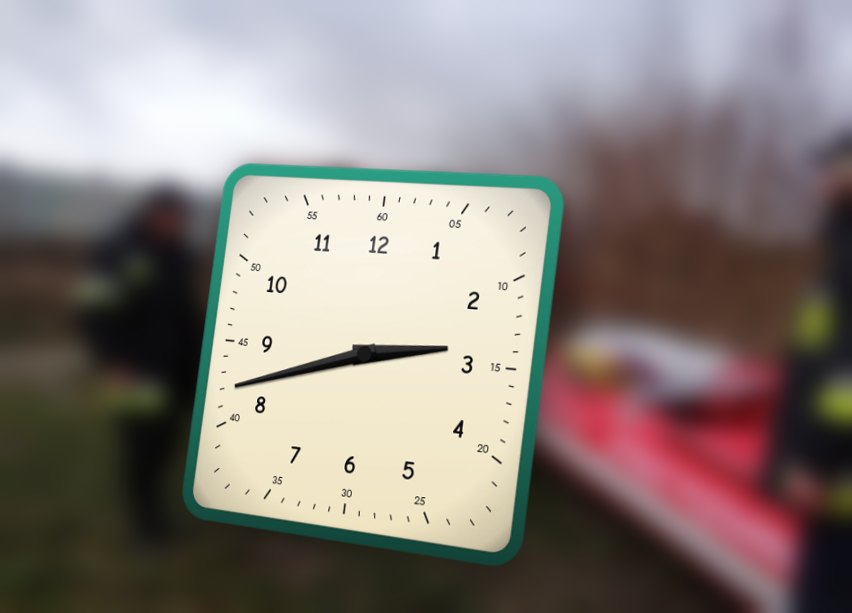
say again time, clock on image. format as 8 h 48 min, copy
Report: 2 h 42 min
